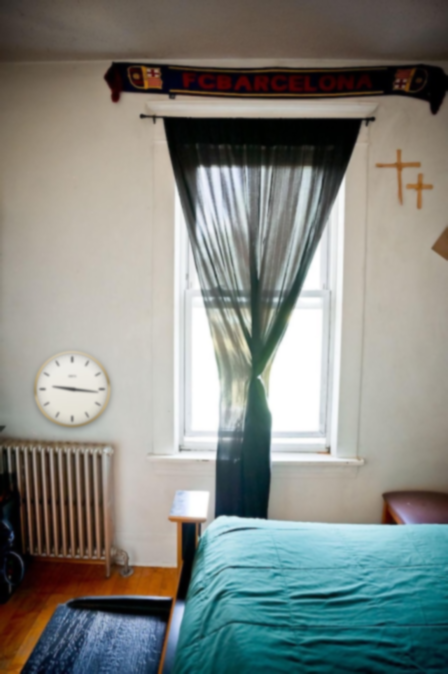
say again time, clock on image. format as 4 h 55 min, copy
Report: 9 h 16 min
